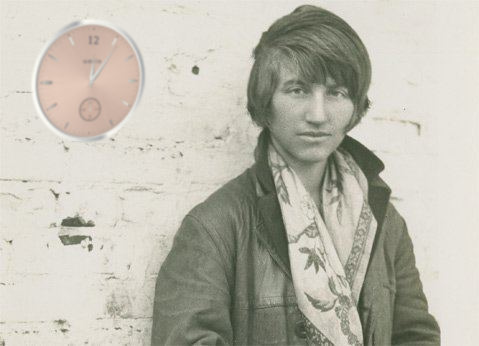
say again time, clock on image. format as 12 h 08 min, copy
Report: 12 h 06 min
